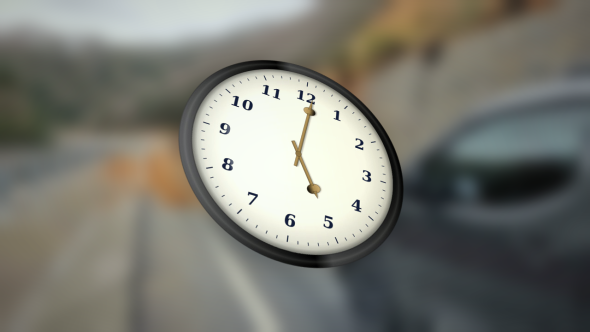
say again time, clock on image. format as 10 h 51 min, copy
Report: 5 h 01 min
